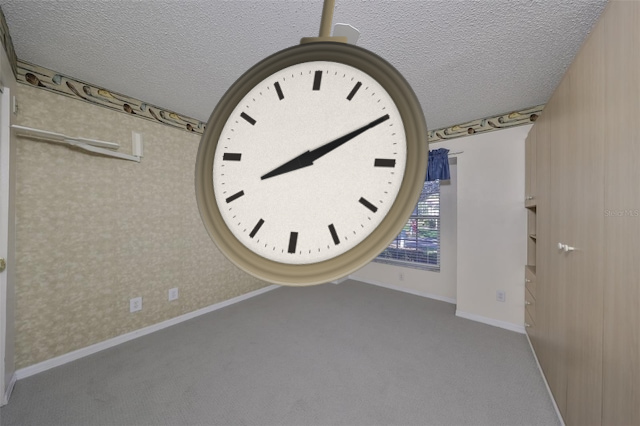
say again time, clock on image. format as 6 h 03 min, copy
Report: 8 h 10 min
